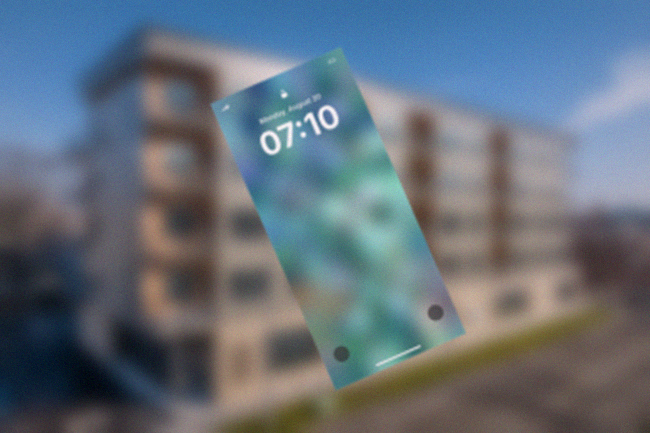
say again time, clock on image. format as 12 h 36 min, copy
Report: 7 h 10 min
